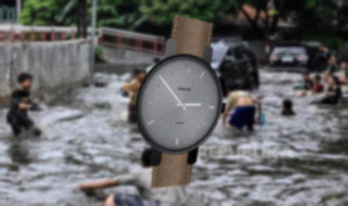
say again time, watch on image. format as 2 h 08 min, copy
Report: 2 h 52 min
